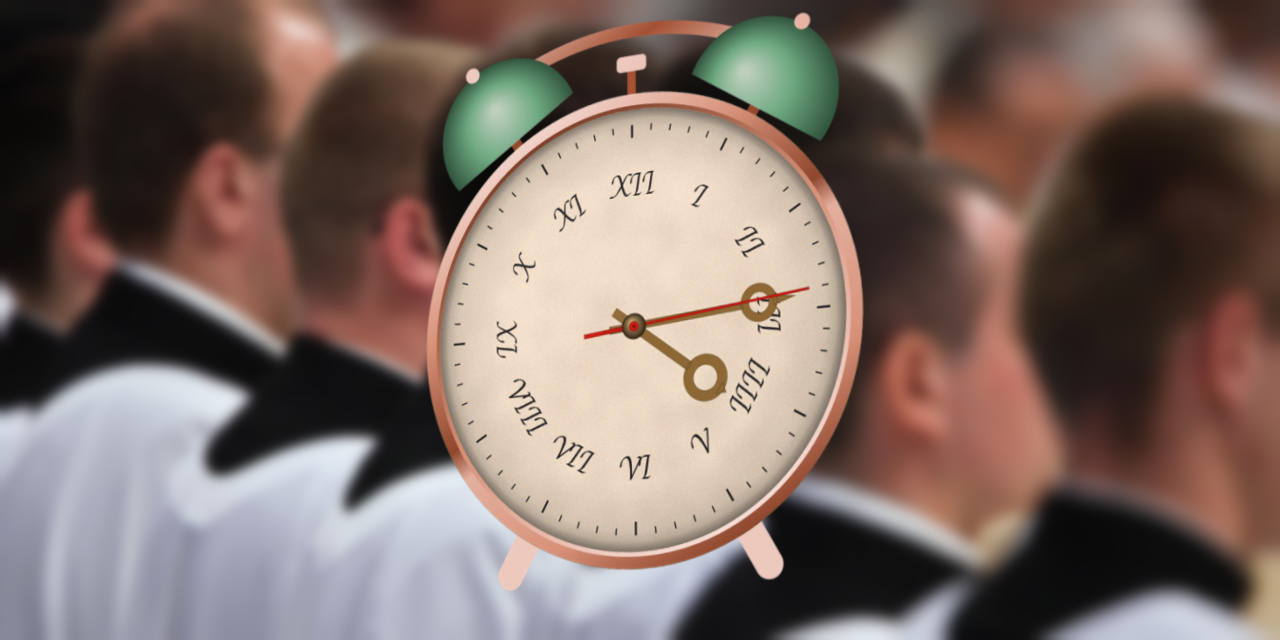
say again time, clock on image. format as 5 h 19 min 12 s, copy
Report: 4 h 14 min 14 s
